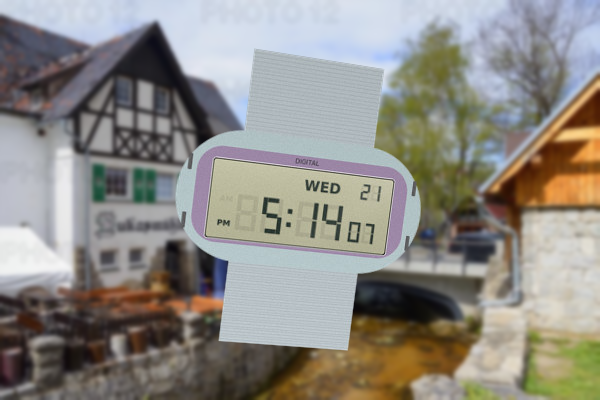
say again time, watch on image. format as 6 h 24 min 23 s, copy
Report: 5 h 14 min 07 s
